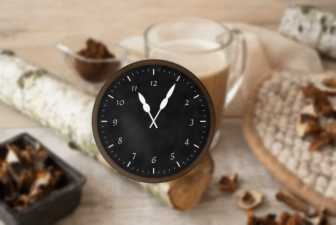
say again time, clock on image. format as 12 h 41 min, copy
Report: 11 h 05 min
